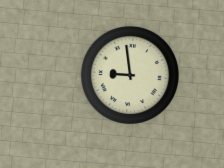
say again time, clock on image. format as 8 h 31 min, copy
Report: 8 h 58 min
